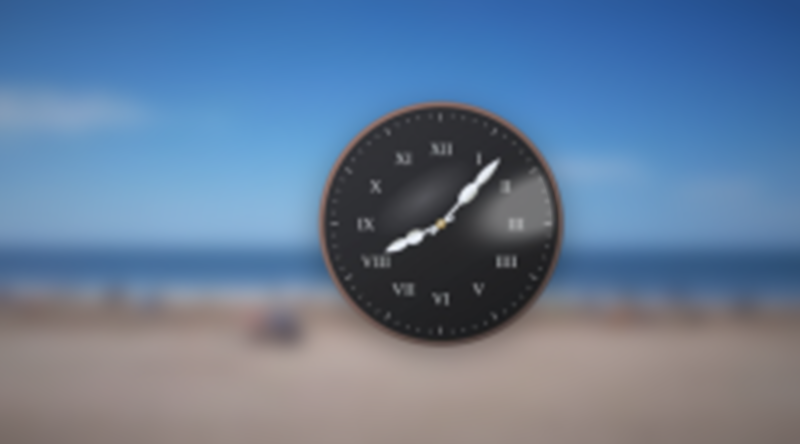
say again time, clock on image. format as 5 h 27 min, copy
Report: 8 h 07 min
